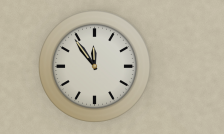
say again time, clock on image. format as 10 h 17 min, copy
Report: 11 h 54 min
